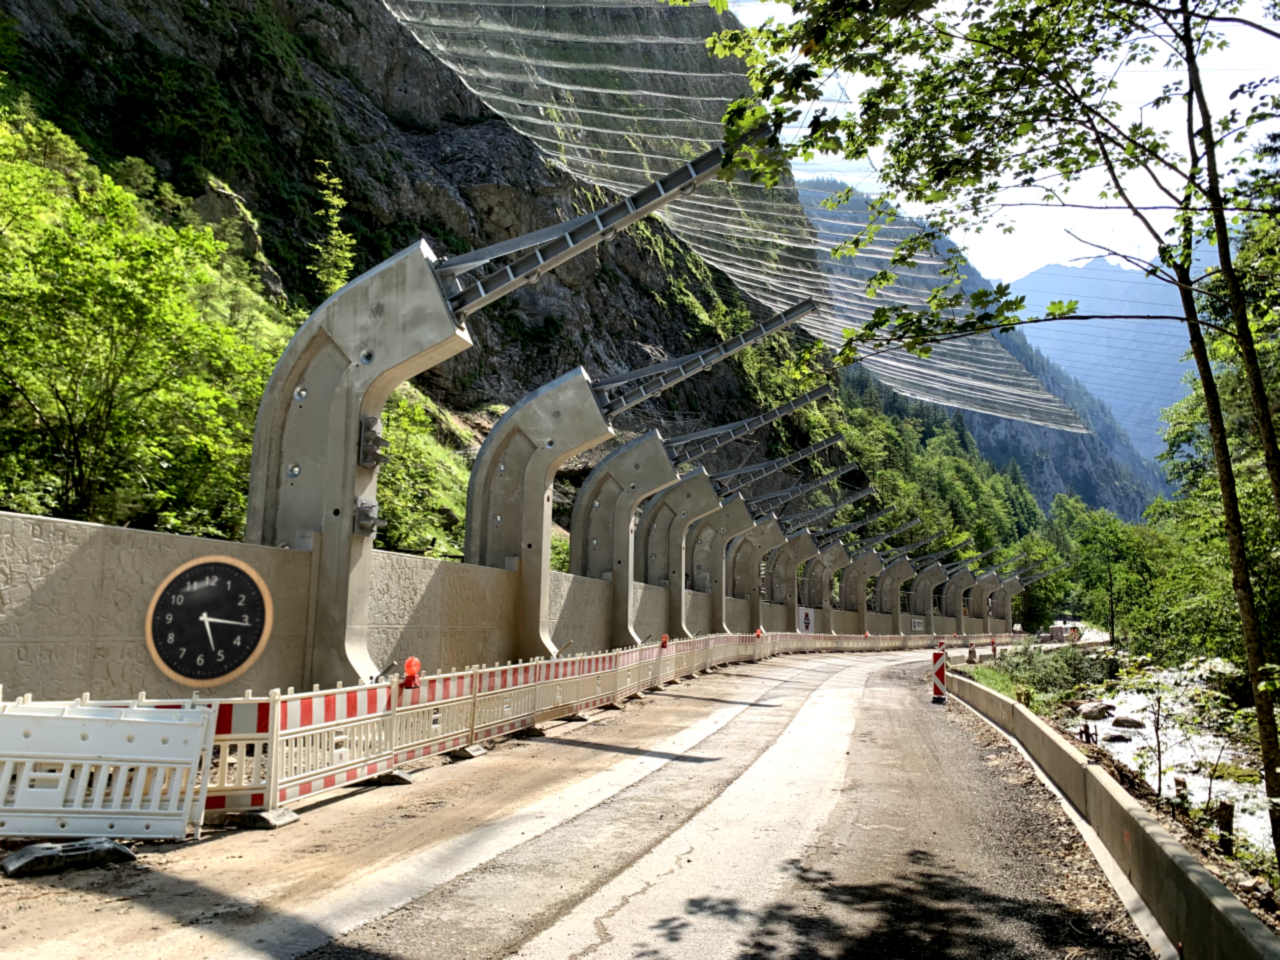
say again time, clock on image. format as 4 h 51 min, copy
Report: 5 h 16 min
